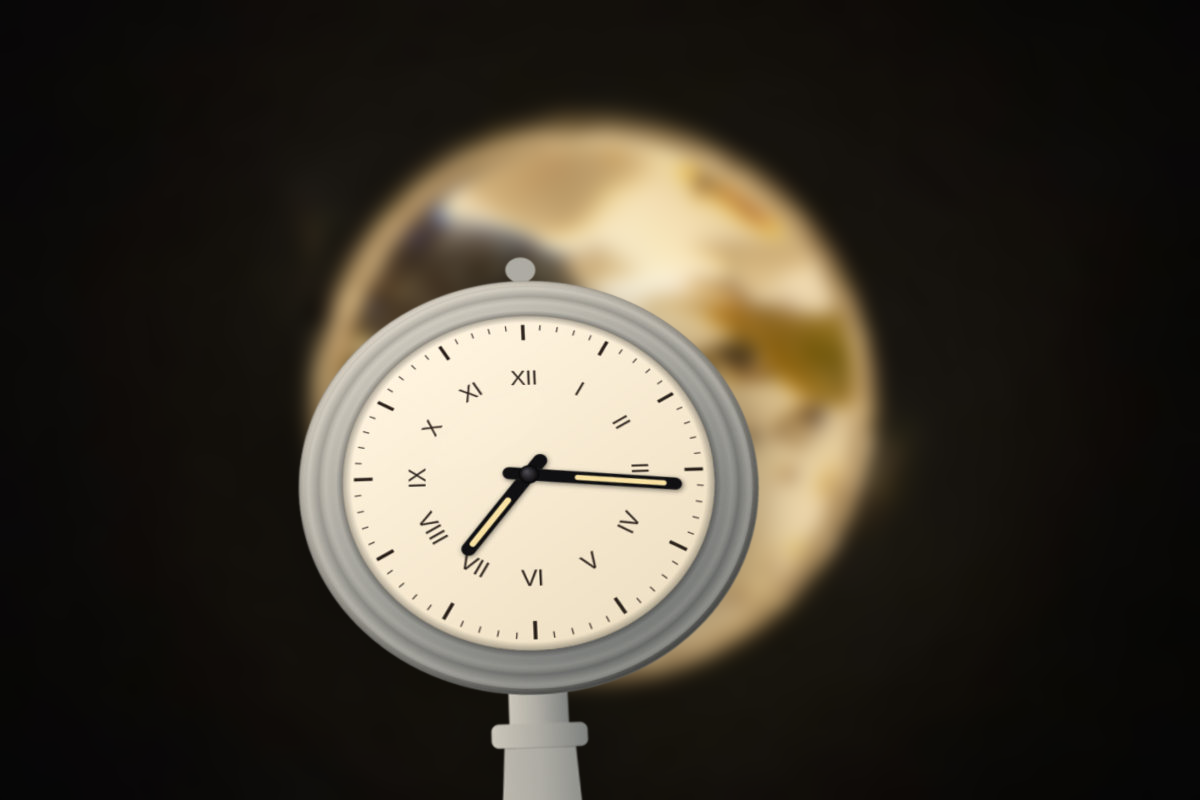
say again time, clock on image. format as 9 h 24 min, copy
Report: 7 h 16 min
